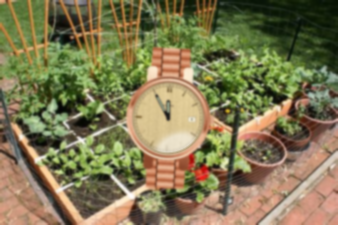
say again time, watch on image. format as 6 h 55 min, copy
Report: 11 h 55 min
